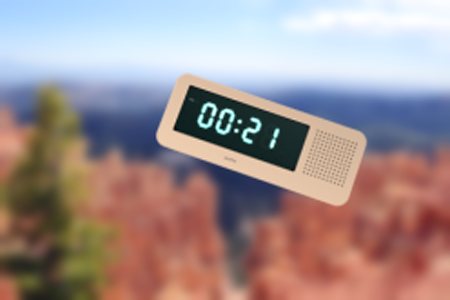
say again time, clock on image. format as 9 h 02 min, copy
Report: 0 h 21 min
